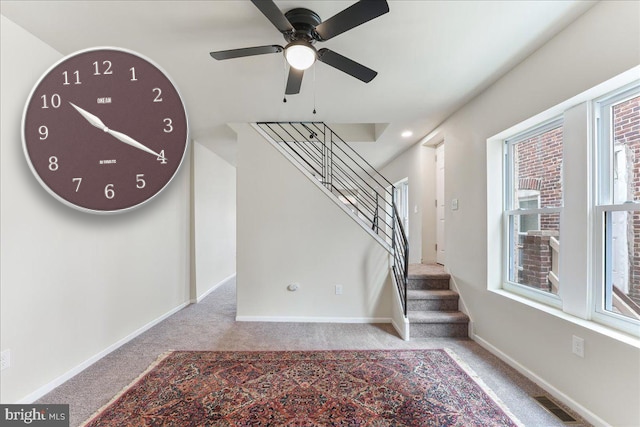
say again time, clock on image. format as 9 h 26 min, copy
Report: 10 h 20 min
